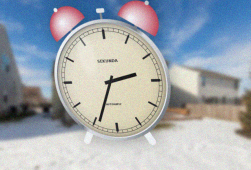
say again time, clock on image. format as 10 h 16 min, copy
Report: 2 h 34 min
